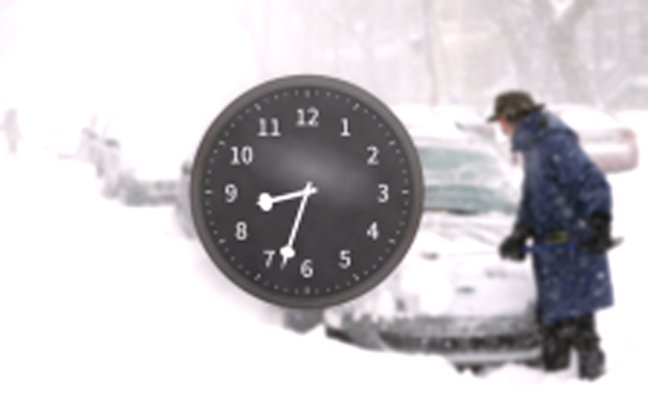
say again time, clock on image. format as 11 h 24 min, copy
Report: 8 h 33 min
